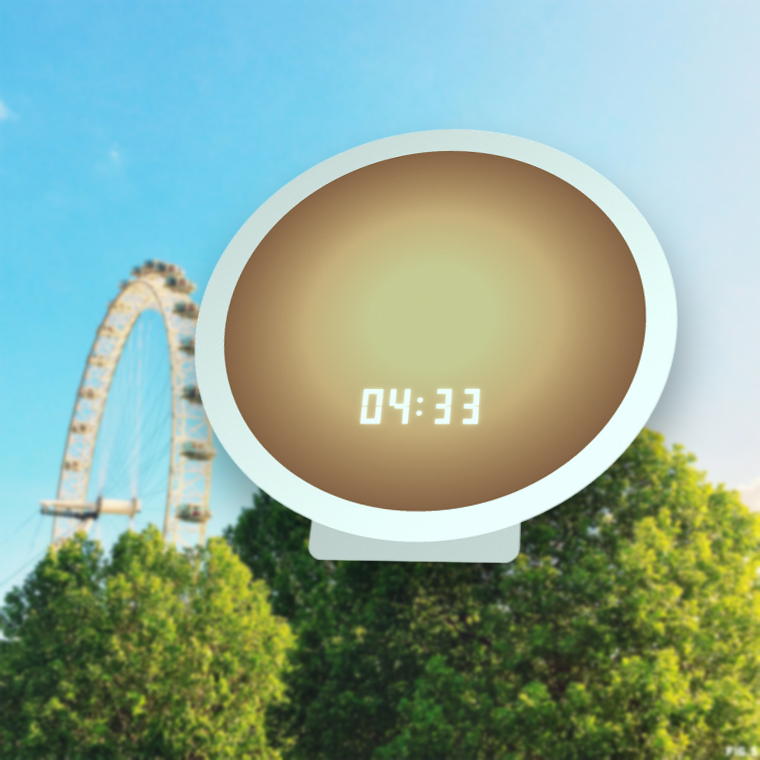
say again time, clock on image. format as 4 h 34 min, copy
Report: 4 h 33 min
